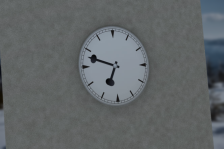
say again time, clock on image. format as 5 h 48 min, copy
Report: 6 h 48 min
